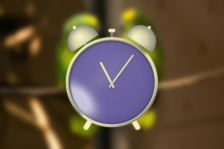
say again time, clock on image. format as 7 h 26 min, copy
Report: 11 h 06 min
